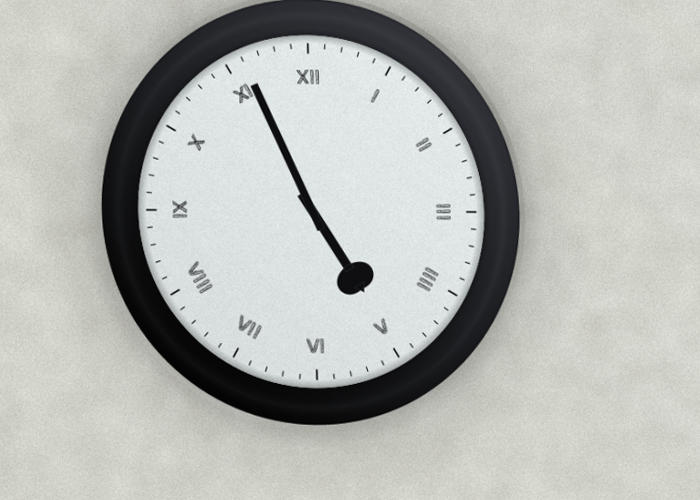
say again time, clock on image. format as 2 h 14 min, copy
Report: 4 h 56 min
